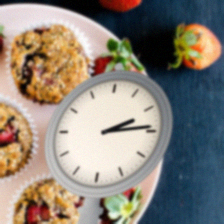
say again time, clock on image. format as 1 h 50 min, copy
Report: 2 h 14 min
